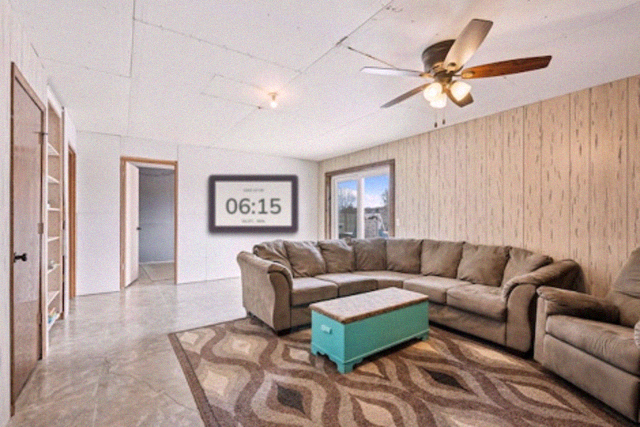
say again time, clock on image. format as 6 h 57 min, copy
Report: 6 h 15 min
